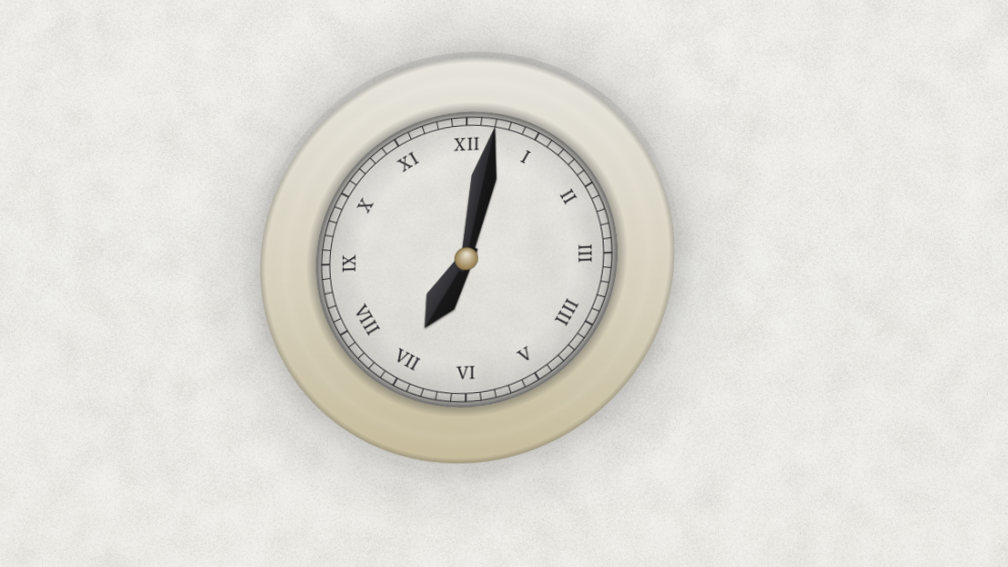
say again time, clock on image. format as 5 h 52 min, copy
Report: 7 h 02 min
